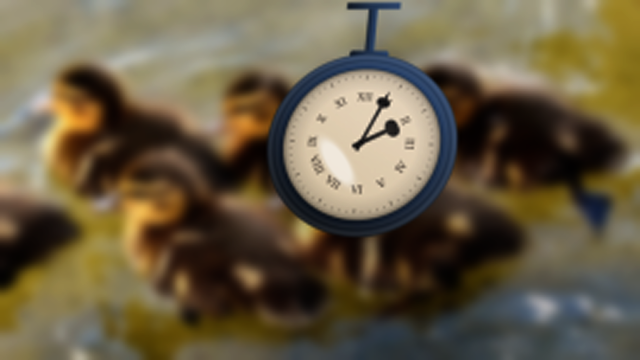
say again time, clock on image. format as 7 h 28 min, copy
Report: 2 h 04 min
